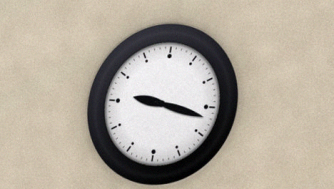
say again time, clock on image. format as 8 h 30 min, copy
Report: 9 h 17 min
